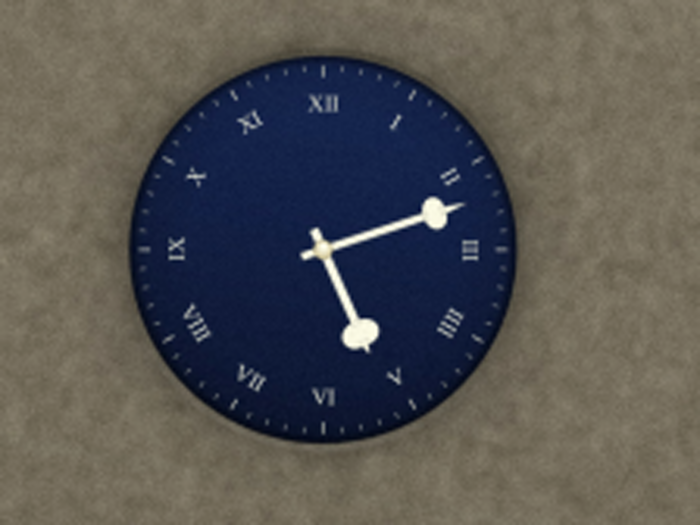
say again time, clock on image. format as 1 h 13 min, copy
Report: 5 h 12 min
